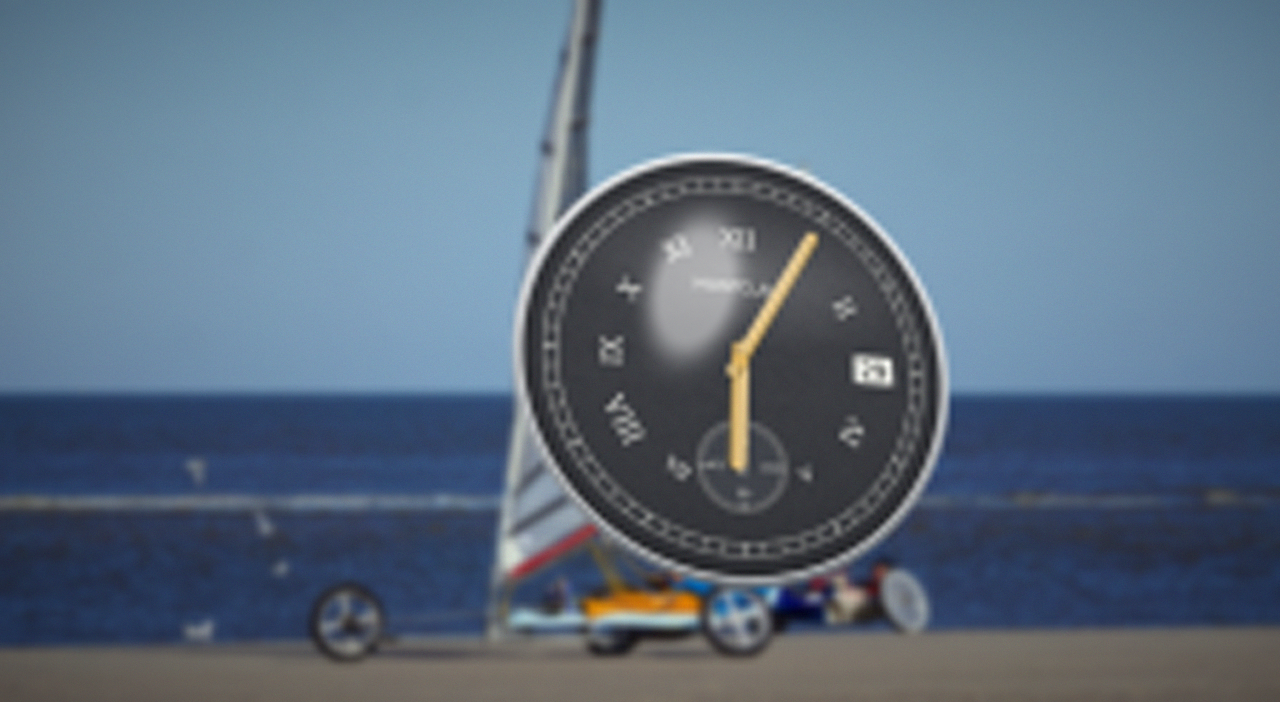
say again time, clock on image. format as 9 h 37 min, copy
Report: 6 h 05 min
